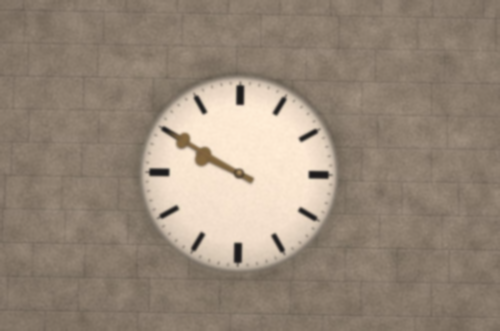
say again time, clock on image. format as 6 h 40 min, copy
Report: 9 h 50 min
